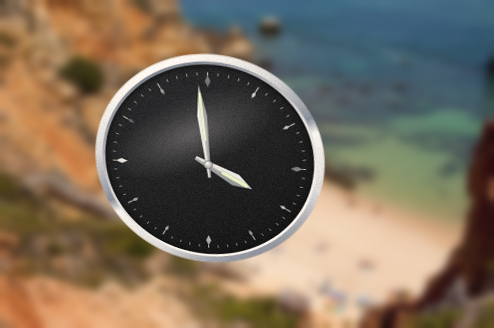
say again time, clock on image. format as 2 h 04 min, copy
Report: 3 h 59 min
